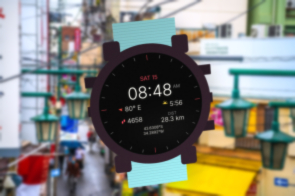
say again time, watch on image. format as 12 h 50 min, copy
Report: 8 h 48 min
